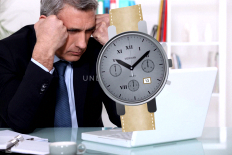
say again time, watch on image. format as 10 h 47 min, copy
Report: 10 h 09 min
